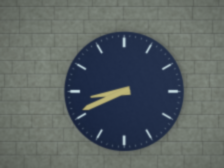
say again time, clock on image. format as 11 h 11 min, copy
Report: 8 h 41 min
